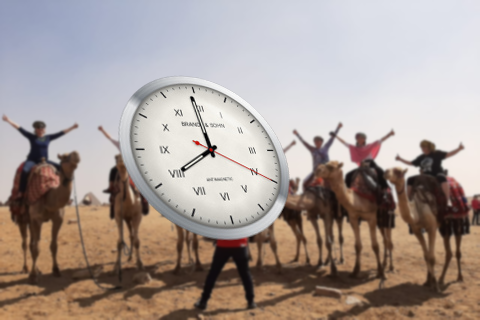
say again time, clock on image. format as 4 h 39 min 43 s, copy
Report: 7 h 59 min 20 s
